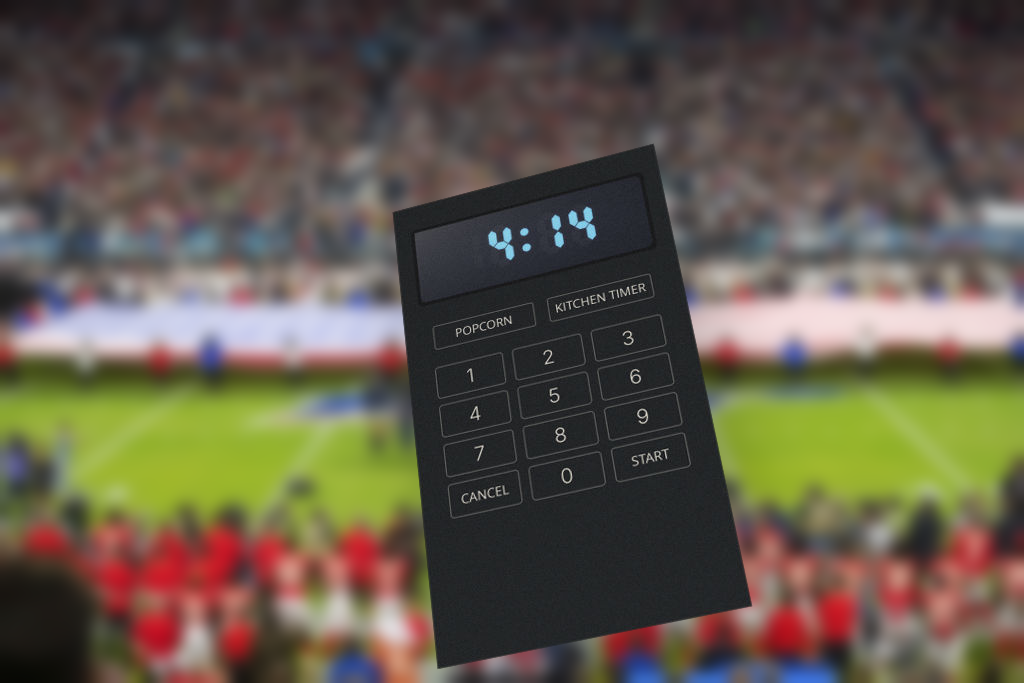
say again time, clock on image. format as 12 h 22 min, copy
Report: 4 h 14 min
